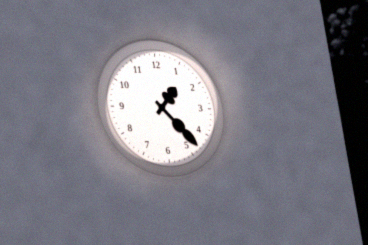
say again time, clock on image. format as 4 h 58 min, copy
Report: 1 h 23 min
